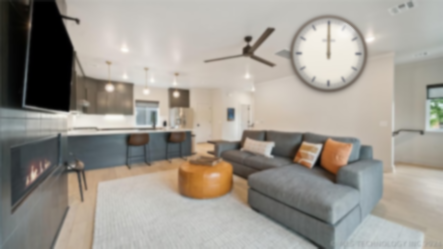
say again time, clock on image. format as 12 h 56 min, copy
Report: 12 h 00 min
